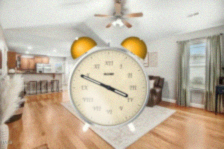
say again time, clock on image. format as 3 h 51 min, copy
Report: 3 h 49 min
